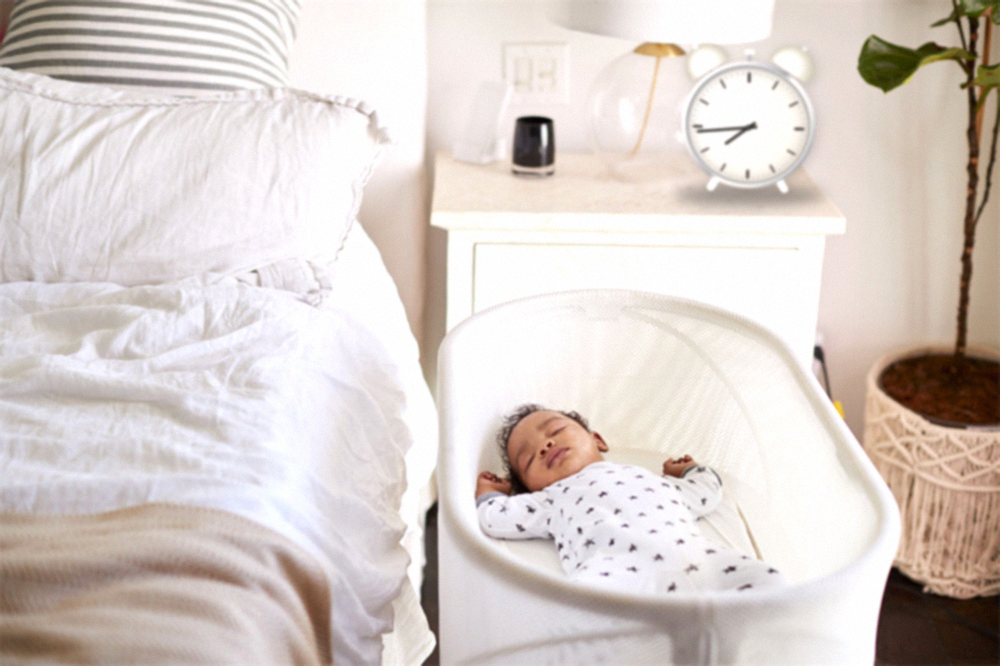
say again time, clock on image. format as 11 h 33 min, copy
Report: 7 h 44 min
